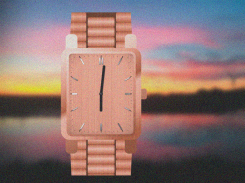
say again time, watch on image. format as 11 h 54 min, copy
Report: 6 h 01 min
